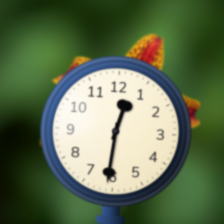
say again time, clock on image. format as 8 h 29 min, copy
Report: 12 h 31 min
